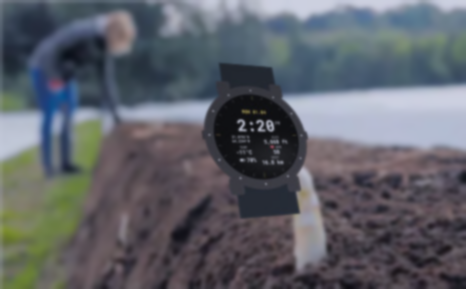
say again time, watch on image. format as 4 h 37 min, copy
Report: 2 h 20 min
